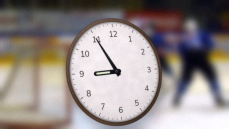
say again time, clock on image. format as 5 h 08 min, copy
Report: 8 h 55 min
